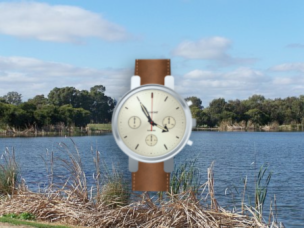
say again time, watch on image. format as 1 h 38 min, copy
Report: 3 h 55 min
